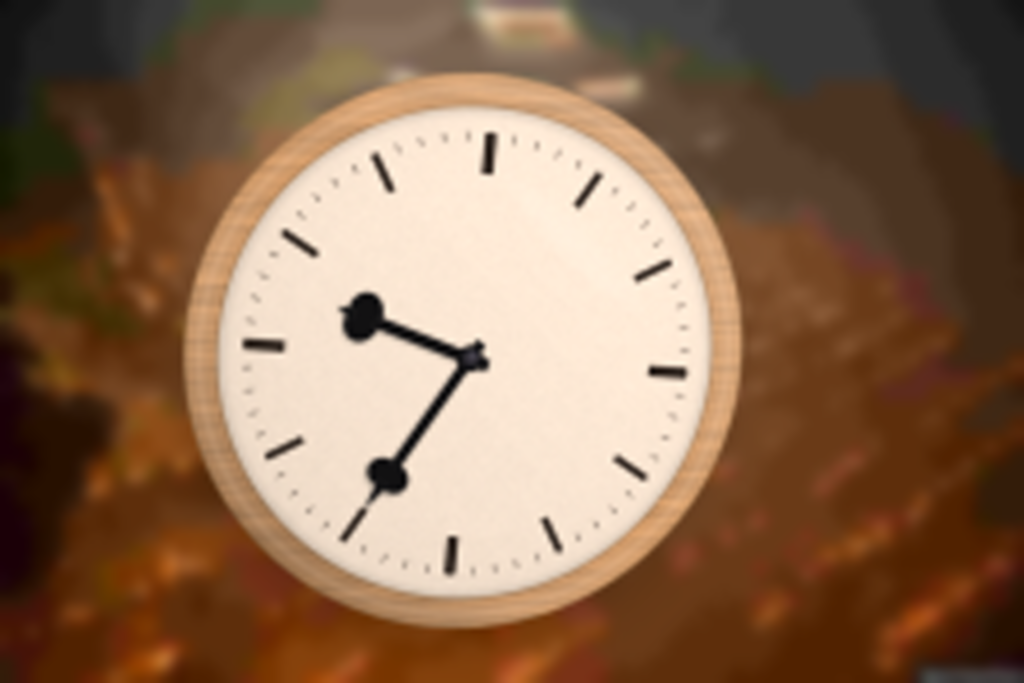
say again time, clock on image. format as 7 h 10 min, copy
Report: 9 h 35 min
